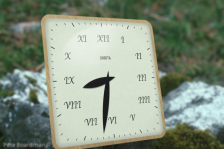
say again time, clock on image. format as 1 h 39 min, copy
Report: 8 h 32 min
